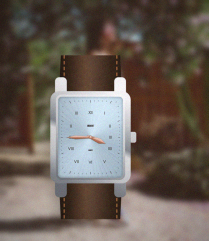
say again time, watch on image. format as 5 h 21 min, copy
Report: 3 h 45 min
